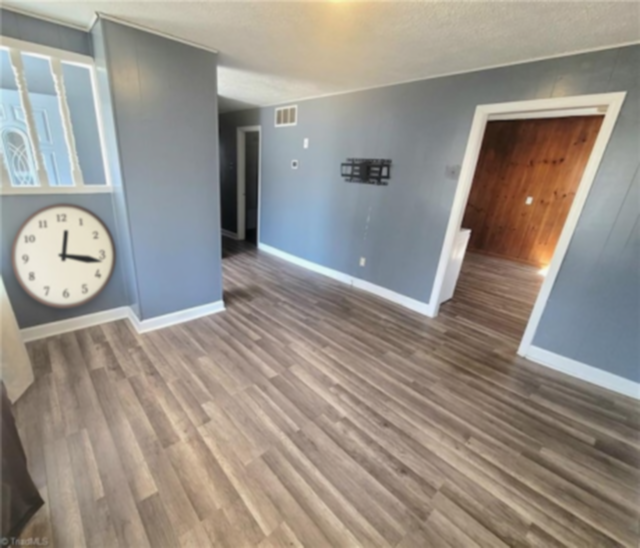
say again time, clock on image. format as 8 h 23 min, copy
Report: 12 h 17 min
